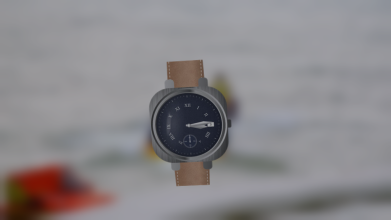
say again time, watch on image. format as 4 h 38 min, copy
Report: 3 h 14 min
